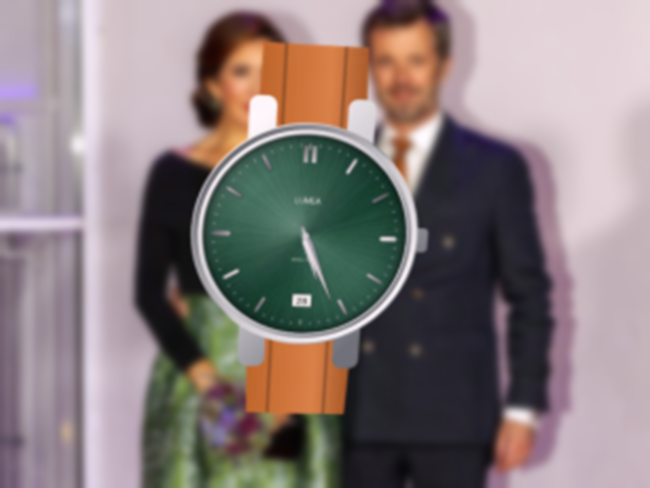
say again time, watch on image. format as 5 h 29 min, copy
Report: 5 h 26 min
